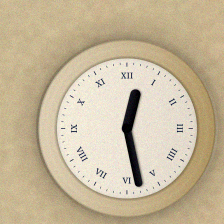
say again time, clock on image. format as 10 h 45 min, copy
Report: 12 h 28 min
